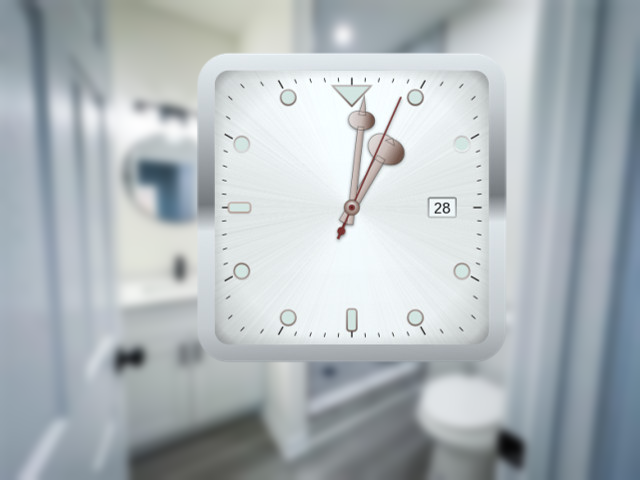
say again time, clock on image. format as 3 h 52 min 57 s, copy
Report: 1 h 01 min 04 s
